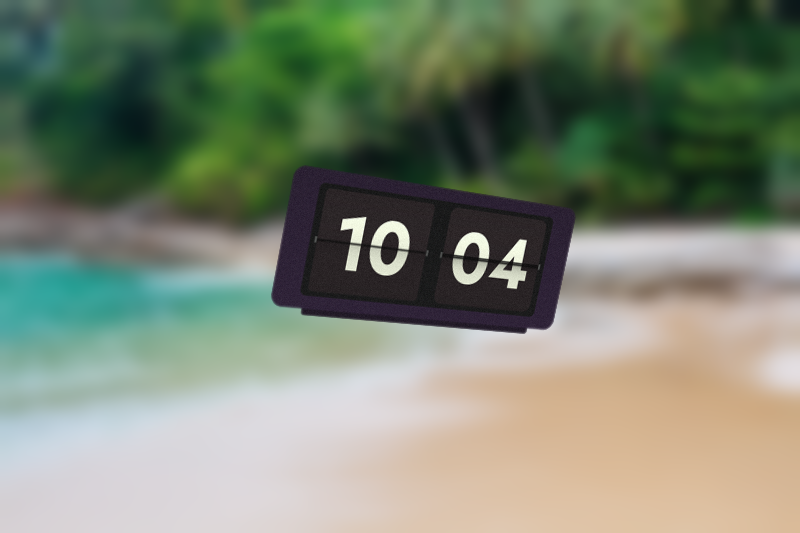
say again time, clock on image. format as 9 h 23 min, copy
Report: 10 h 04 min
